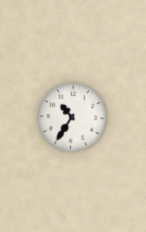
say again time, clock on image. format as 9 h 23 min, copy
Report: 10 h 35 min
